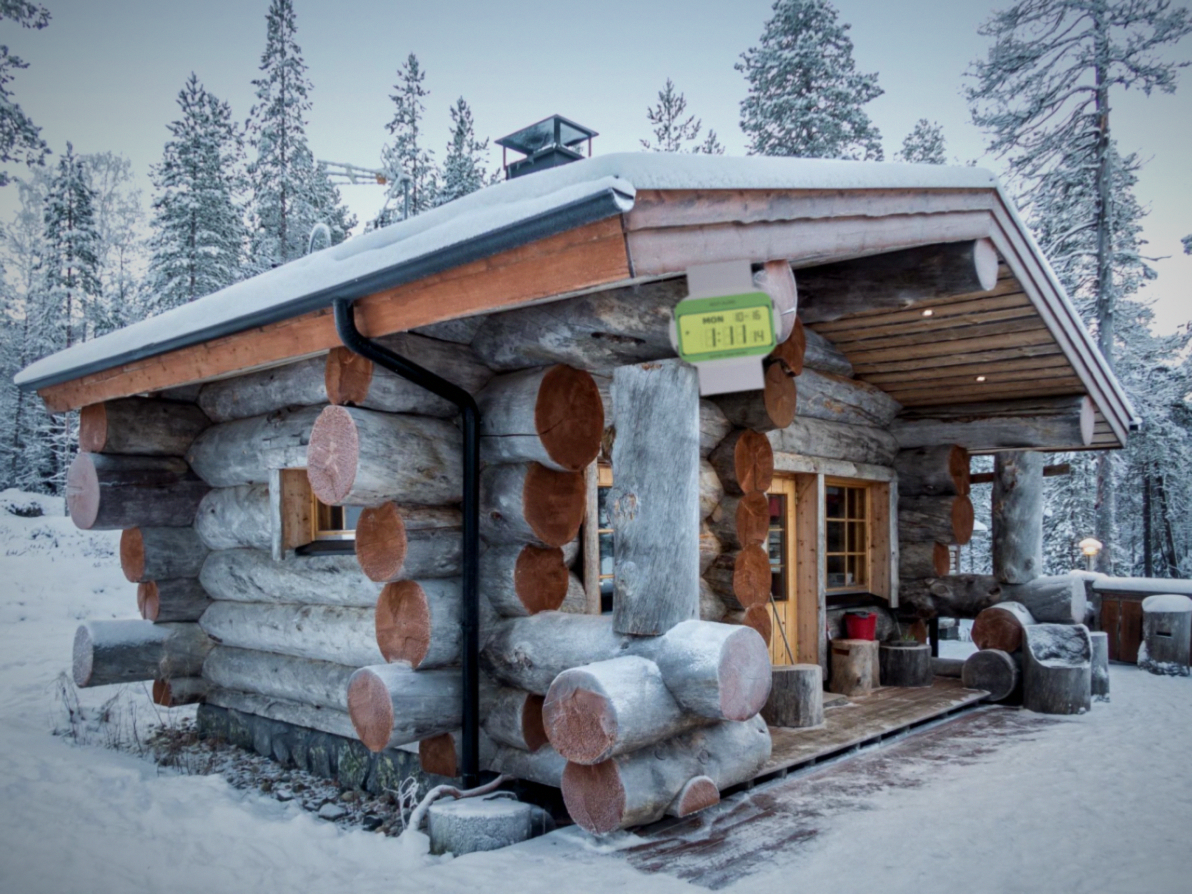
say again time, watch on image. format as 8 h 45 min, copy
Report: 1 h 11 min
